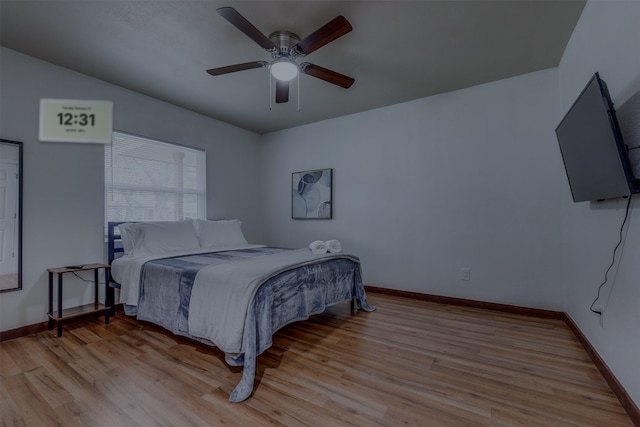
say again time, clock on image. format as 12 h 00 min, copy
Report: 12 h 31 min
